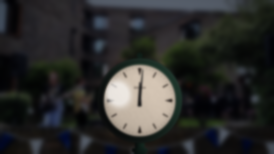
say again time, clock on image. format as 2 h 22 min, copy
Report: 12 h 01 min
